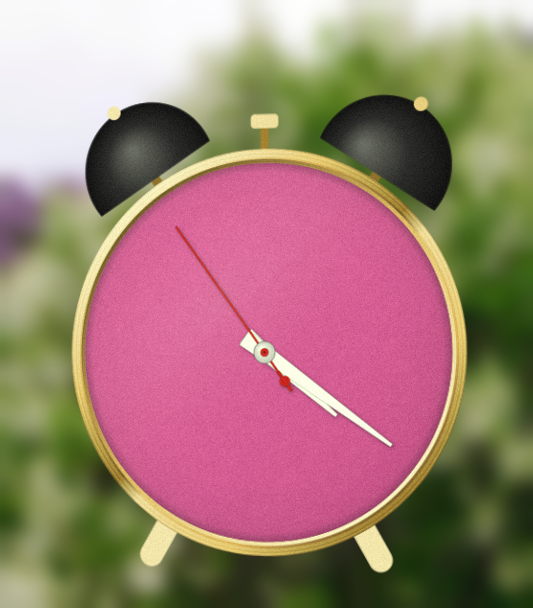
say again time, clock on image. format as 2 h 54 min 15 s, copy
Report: 4 h 20 min 54 s
